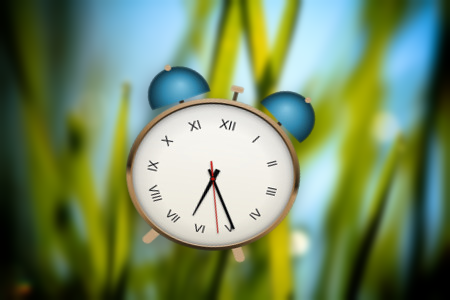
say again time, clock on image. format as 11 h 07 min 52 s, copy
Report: 6 h 24 min 27 s
